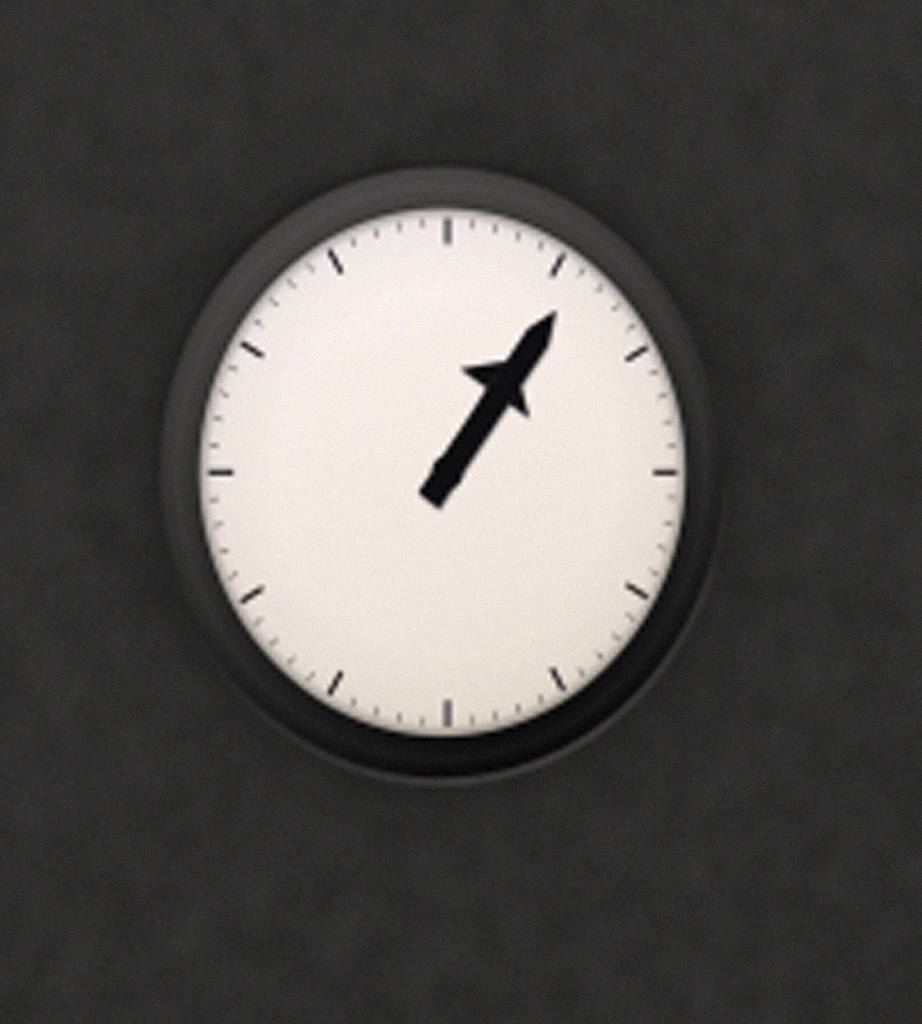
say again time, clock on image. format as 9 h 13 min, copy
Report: 1 h 06 min
